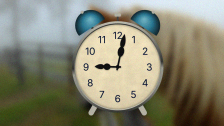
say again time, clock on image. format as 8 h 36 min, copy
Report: 9 h 02 min
